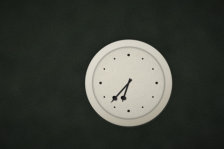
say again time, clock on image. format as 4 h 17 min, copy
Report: 6 h 37 min
